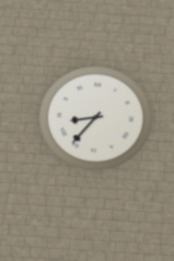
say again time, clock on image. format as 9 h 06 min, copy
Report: 8 h 36 min
